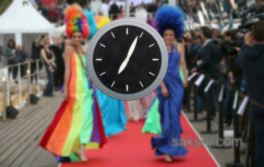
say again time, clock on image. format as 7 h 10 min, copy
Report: 7 h 04 min
